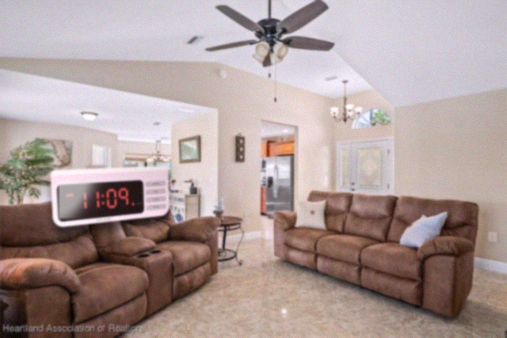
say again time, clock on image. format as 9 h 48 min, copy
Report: 11 h 09 min
